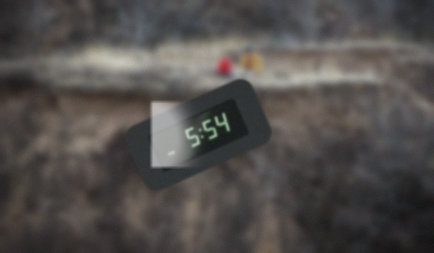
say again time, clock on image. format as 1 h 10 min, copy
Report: 5 h 54 min
